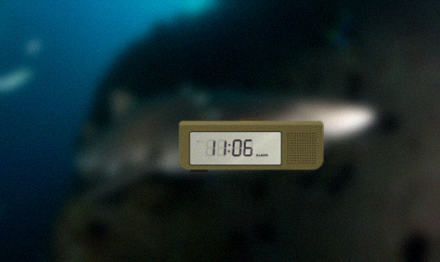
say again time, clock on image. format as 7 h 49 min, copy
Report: 11 h 06 min
